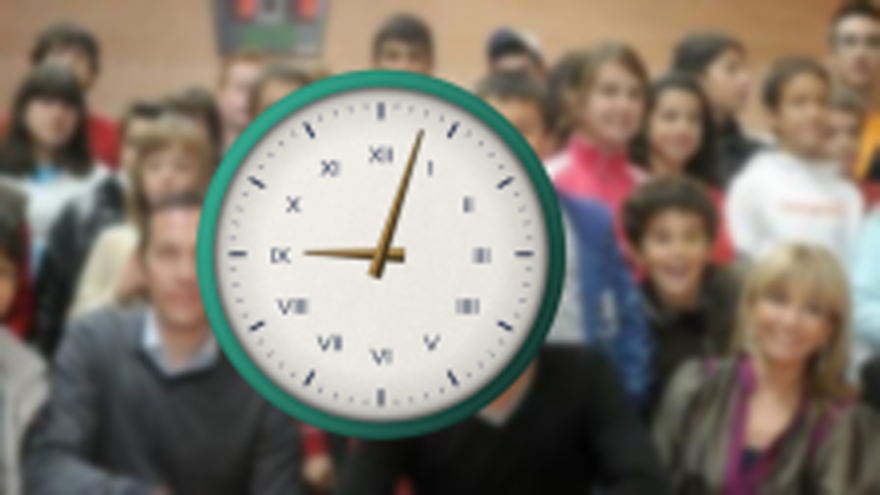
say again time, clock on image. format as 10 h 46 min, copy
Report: 9 h 03 min
